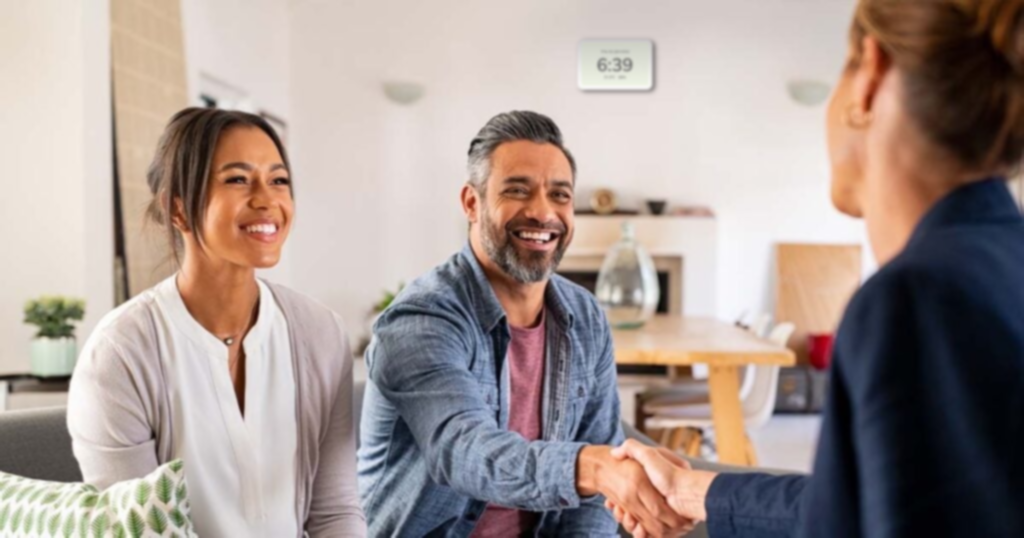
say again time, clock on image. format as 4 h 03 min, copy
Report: 6 h 39 min
